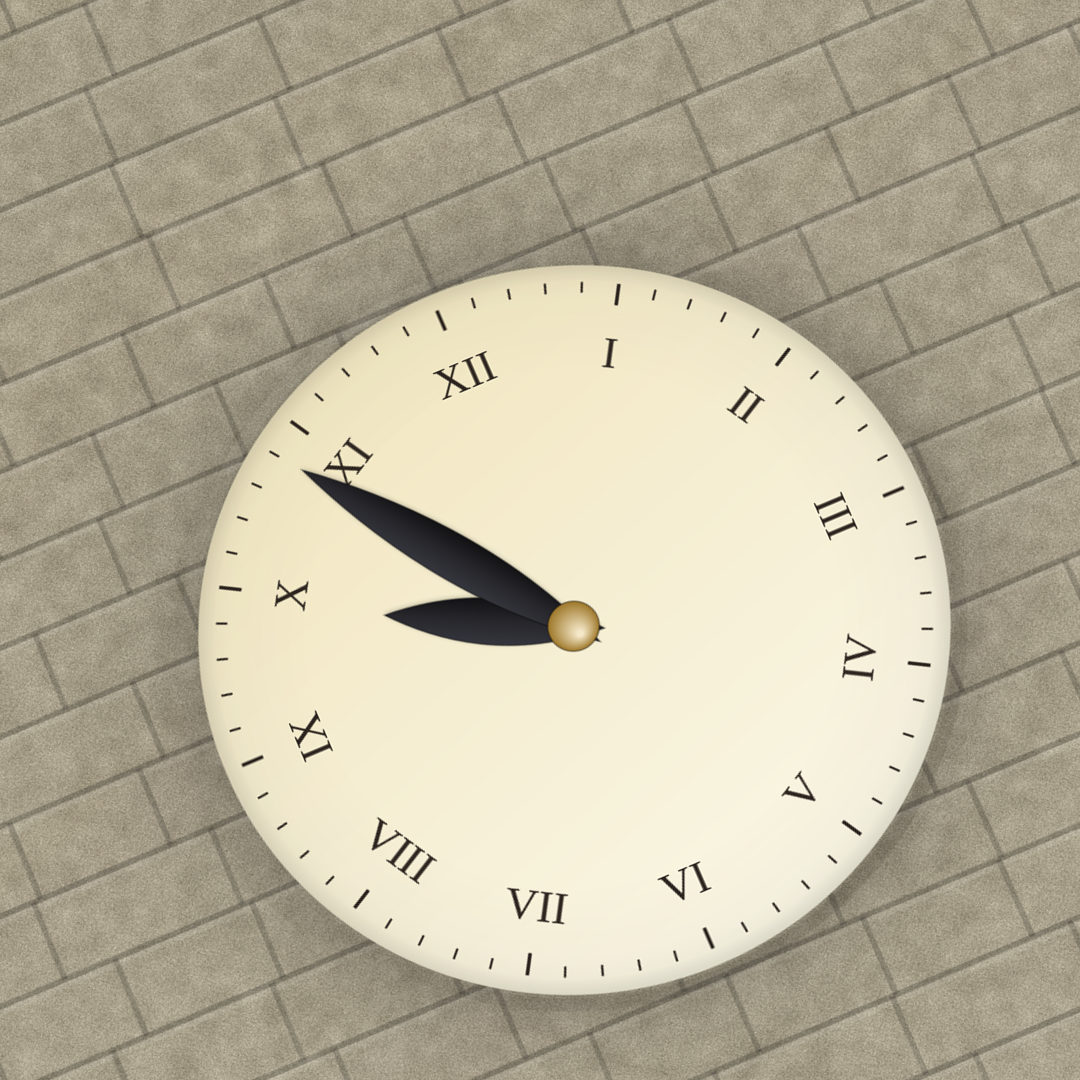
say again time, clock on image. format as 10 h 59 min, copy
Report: 9 h 54 min
